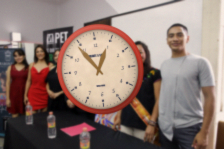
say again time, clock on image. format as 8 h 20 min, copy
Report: 12 h 54 min
